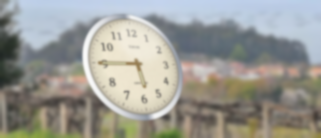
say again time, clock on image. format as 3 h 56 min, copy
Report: 5 h 45 min
